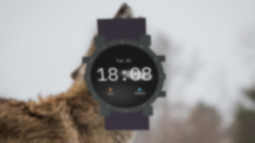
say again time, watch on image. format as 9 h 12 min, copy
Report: 18 h 08 min
